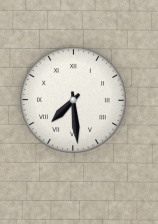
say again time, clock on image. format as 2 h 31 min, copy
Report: 7 h 29 min
